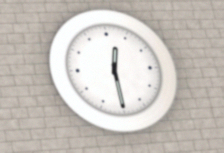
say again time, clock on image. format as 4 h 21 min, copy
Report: 12 h 30 min
